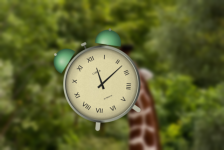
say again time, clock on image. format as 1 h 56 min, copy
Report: 12 h 12 min
